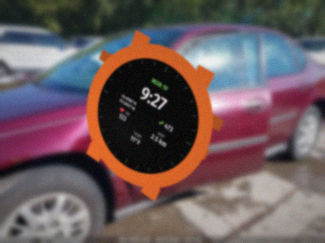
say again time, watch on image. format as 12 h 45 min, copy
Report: 9 h 27 min
